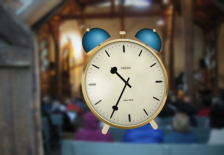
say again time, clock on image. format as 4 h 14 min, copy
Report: 10 h 35 min
